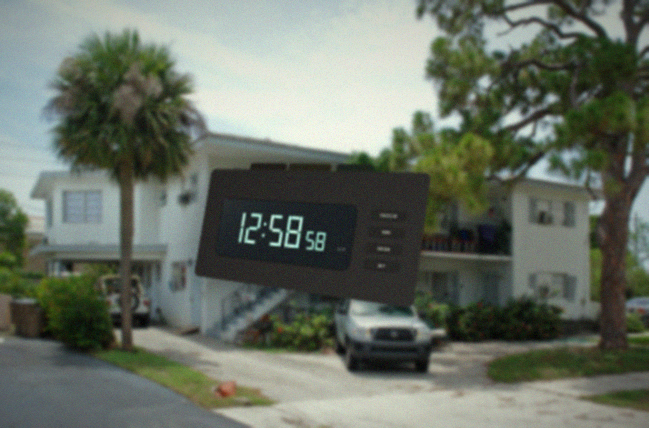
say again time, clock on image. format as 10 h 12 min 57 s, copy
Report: 12 h 58 min 58 s
